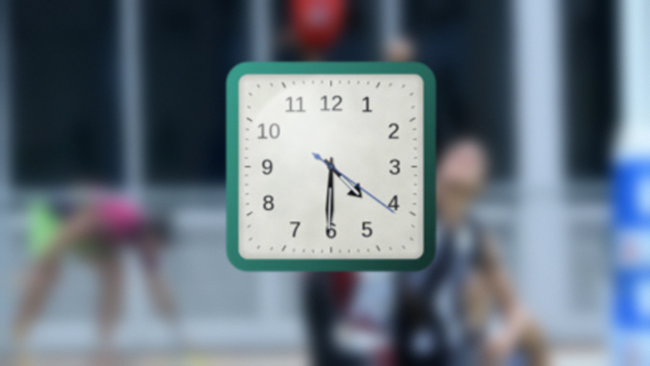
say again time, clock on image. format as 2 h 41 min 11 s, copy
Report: 4 h 30 min 21 s
